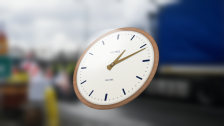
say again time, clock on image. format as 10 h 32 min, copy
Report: 1 h 11 min
